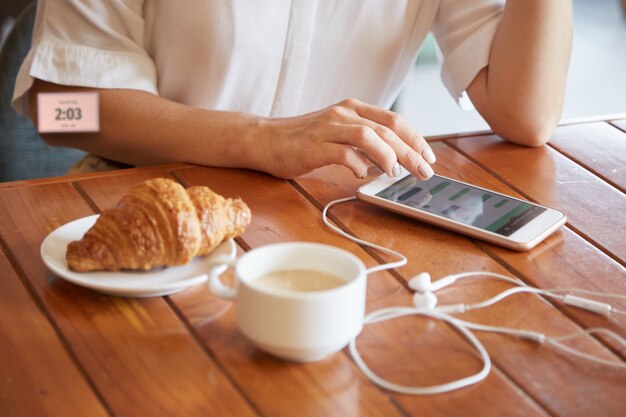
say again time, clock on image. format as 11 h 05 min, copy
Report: 2 h 03 min
